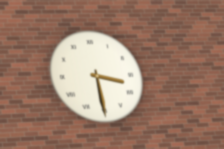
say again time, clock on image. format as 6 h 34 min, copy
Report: 3 h 30 min
